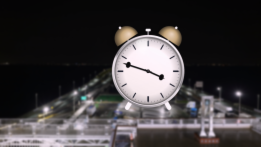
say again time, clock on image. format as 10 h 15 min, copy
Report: 3 h 48 min
